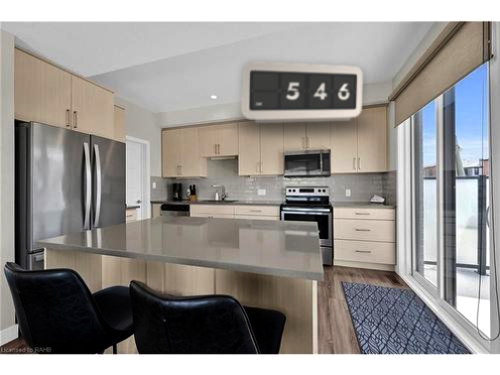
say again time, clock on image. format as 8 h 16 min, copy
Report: 5 h 46 min
